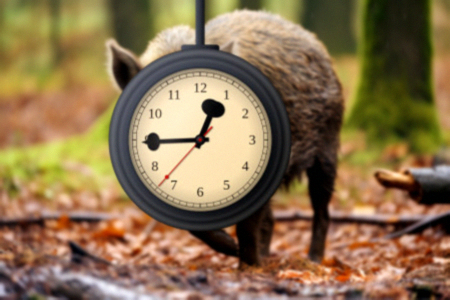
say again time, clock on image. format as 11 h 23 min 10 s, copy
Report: 12 h 44 min 37 s
